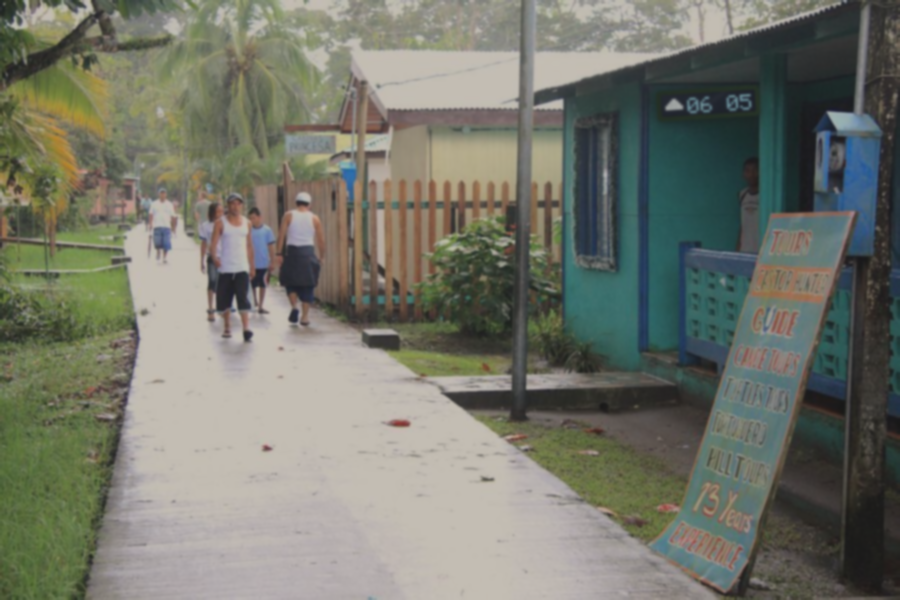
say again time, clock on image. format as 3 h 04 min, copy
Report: 6 h 05 min
